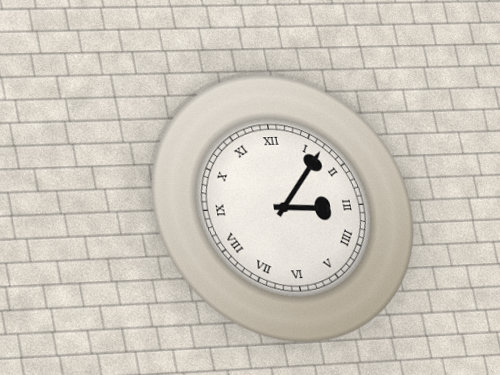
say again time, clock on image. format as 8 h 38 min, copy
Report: 3 h 07 min
